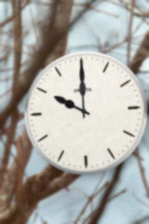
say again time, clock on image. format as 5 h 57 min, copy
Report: 10 h 00 min
